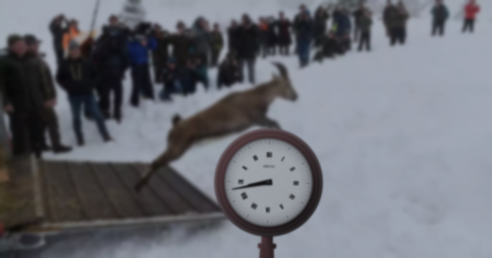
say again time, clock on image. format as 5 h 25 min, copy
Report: 8 h 43 min
